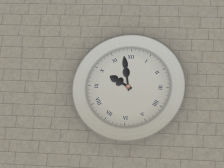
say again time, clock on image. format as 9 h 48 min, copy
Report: 9 h 58 min
